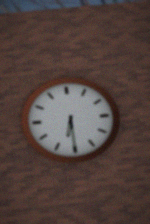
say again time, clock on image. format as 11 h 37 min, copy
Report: 6 h 30 min
